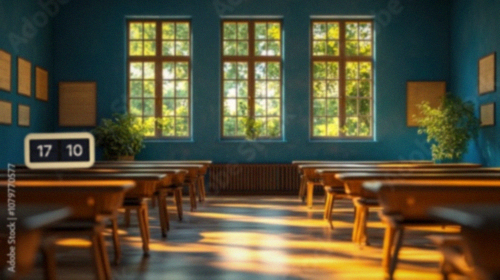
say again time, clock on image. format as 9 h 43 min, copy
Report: 17 h 10 min
